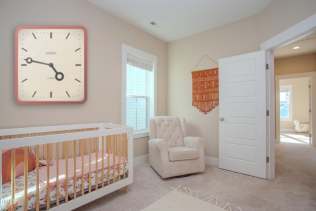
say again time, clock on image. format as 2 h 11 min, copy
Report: 4 h 47 min
